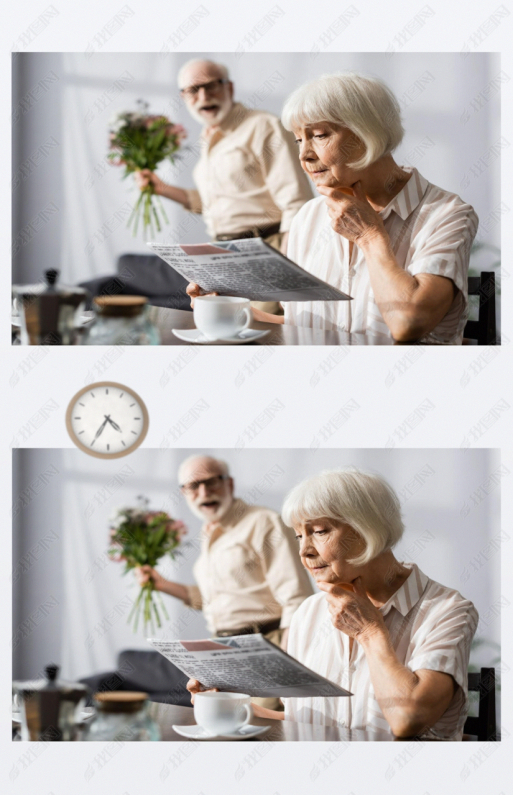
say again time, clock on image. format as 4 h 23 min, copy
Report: 4 h 35 min
